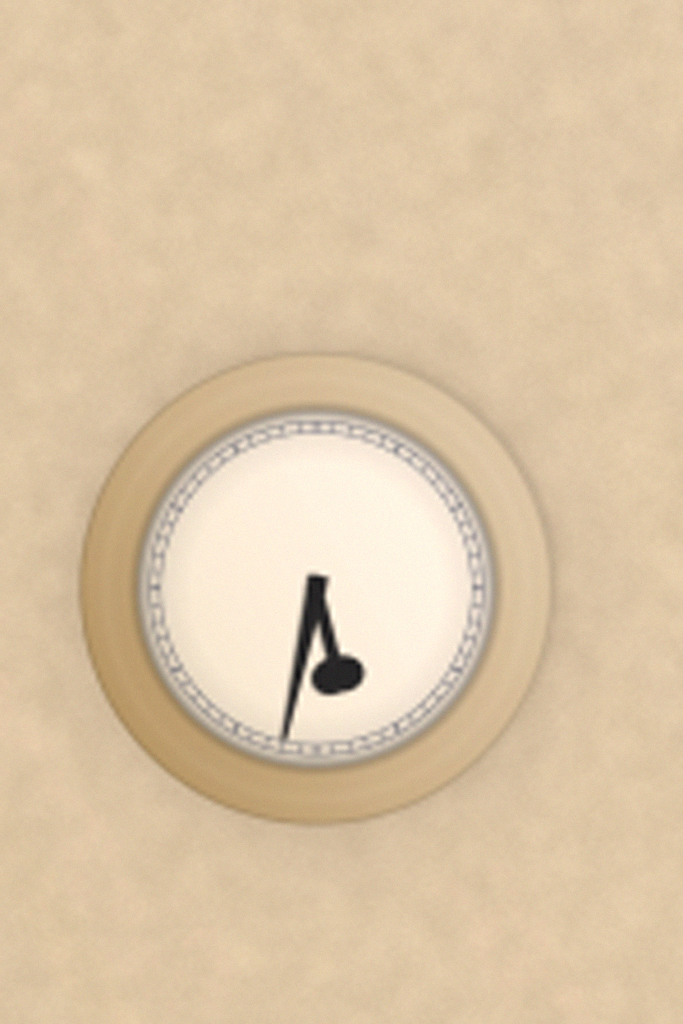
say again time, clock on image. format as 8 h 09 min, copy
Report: 5 h 32 min
